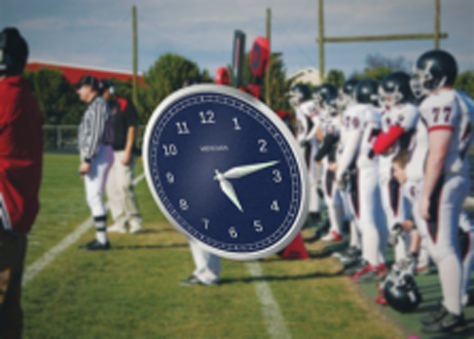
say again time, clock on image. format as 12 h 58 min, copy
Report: 5 h 13 min
